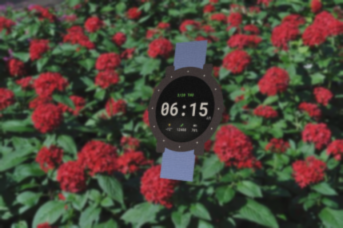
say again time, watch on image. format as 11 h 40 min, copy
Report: 6 h 15 min
